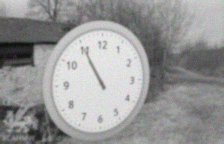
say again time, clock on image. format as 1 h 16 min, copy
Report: 10 h 55 min
